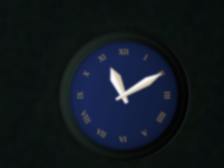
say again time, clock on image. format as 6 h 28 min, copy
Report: 11 h 10 min
